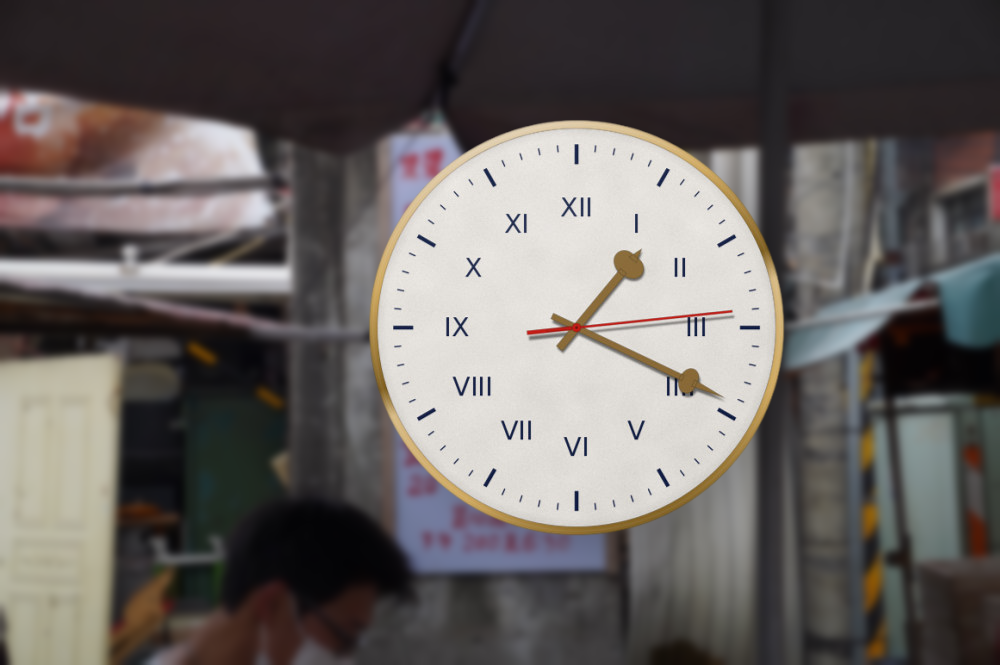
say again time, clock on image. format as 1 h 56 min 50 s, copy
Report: 1 h 19 min 14 s
